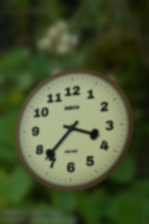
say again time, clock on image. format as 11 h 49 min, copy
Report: 3 h 37 min
